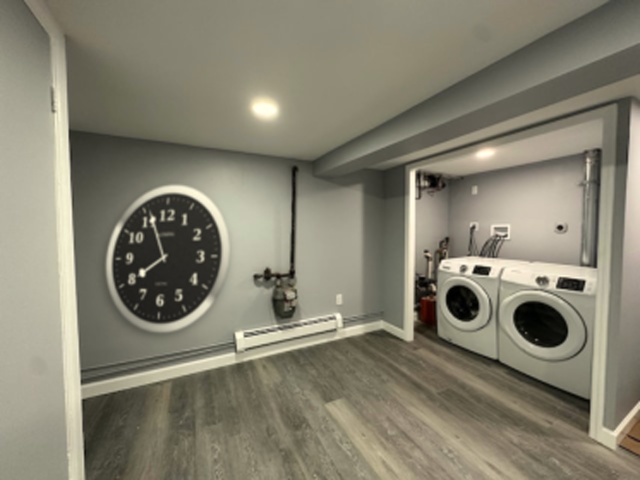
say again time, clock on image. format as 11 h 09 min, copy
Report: 7 h 56 min
